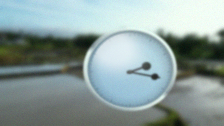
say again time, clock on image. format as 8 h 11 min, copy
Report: 2 h 17 min
